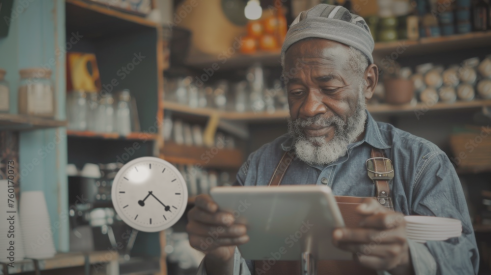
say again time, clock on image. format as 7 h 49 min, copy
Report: 7 h 22 min
